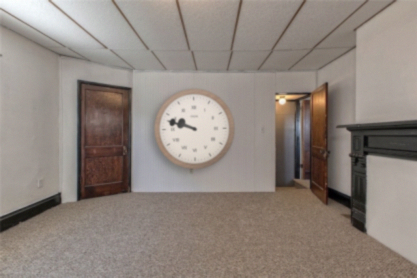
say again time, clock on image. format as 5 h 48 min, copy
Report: 9 h 48 min
